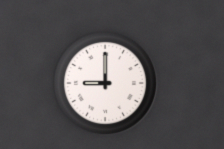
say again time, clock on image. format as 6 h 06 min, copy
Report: 9 h 00 min
